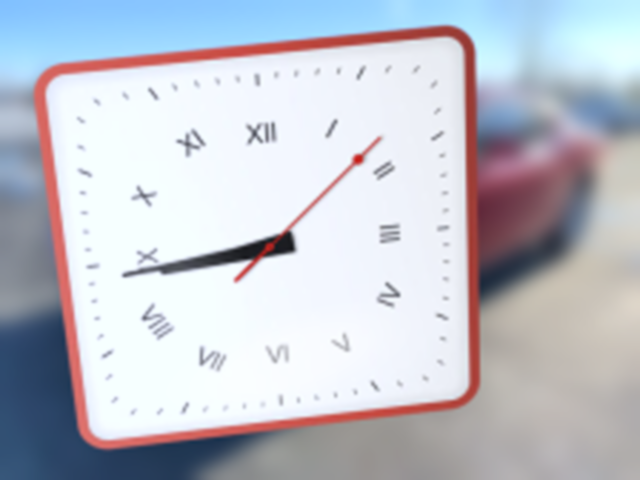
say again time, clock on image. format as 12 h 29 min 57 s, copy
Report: 8 h 44 min 08 s
